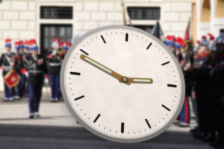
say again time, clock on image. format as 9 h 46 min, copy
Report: 2 h 49 min
